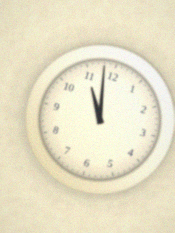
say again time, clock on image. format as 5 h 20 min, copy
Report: 10 h 58 min
